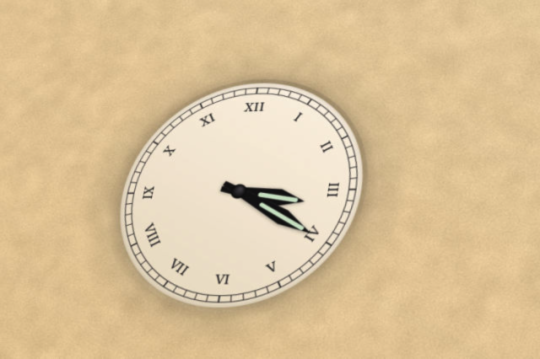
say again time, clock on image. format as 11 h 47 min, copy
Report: 3 h 20 min
